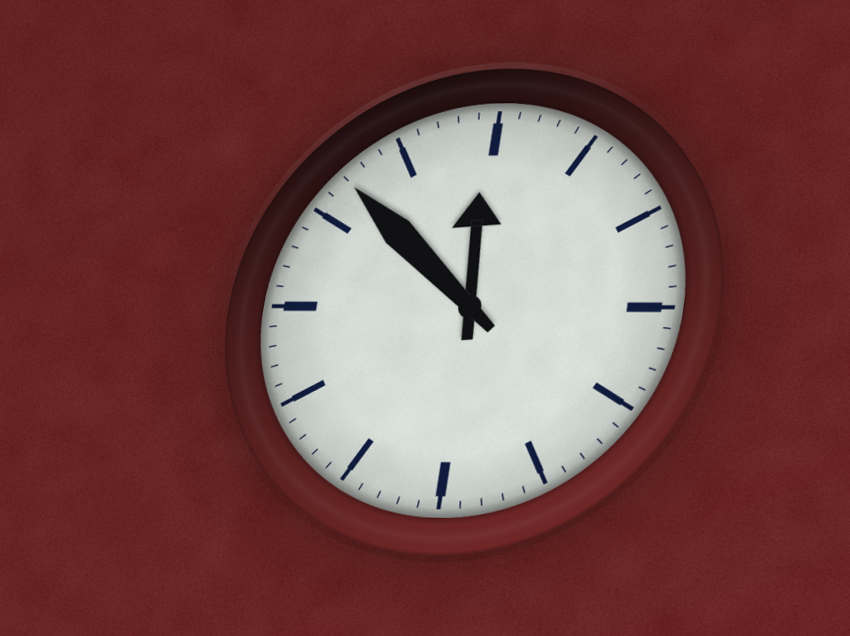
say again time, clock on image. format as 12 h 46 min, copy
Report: 11 h 52 min
